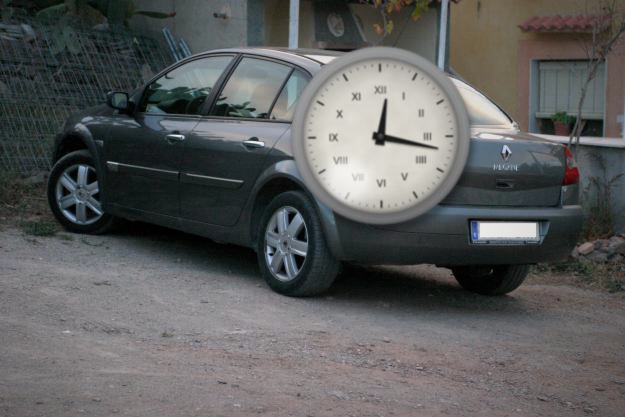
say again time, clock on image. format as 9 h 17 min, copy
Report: 12 h 17 min
